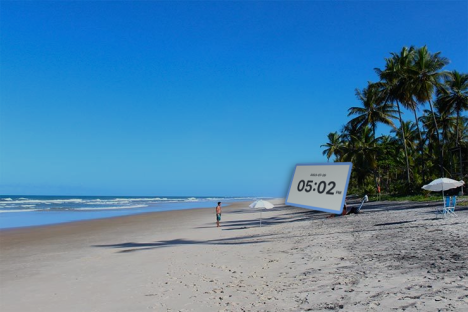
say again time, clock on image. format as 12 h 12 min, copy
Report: 5 h 02 min
